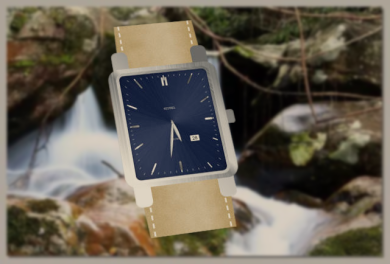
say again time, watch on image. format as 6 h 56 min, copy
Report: 5 h 32 min
